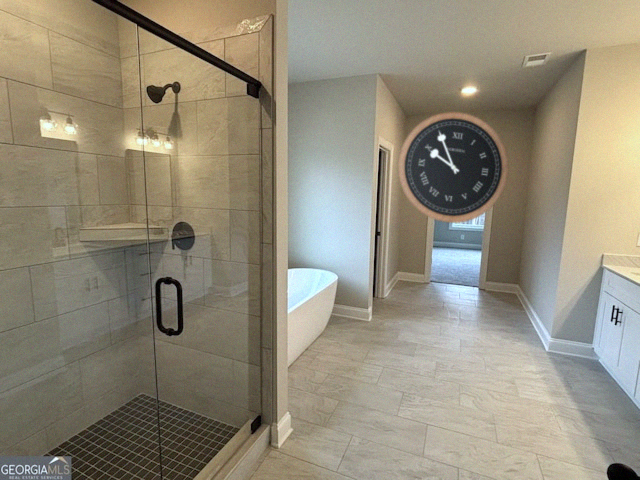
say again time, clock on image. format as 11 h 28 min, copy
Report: 9 h 55 min
